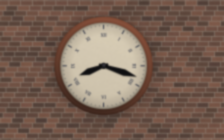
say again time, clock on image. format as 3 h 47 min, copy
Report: 8 h 18 min
